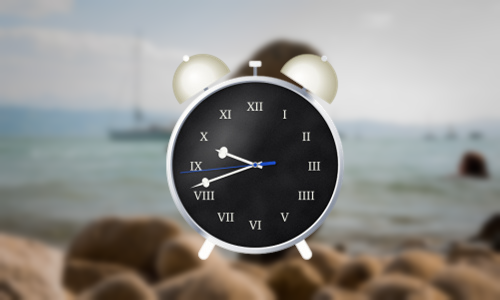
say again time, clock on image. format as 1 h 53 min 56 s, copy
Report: 9 h 41 min 44 s
